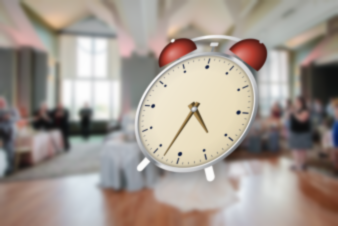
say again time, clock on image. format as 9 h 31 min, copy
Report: 4 h 33 min
